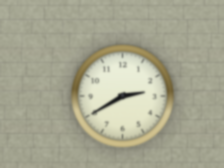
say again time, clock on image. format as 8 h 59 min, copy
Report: 2 h 40 min
